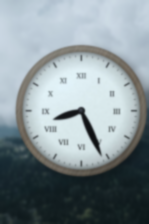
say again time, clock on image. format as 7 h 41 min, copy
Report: 8 h 26 min
